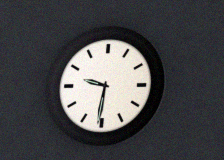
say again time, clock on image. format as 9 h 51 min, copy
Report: 9 h 31 min
